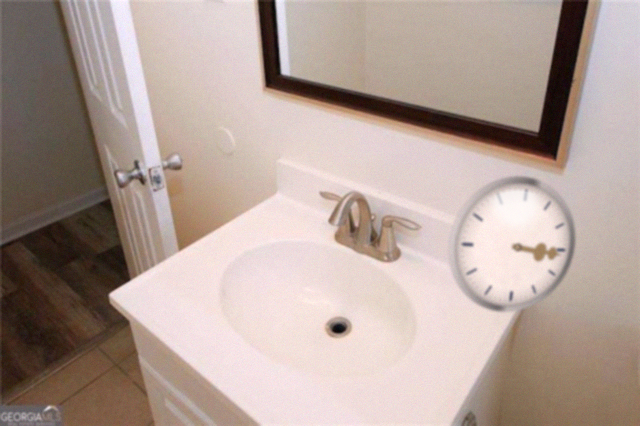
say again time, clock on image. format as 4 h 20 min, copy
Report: 3 h 16 min
